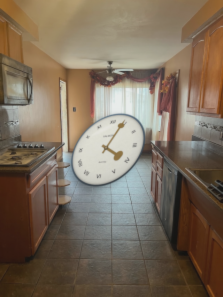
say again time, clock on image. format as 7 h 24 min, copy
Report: 4 h 04 min
